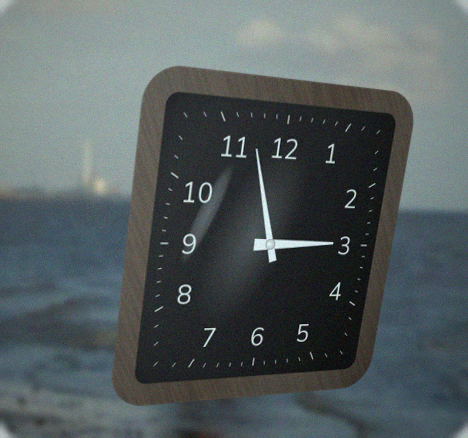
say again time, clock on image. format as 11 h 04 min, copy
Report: 2 h 57 min
